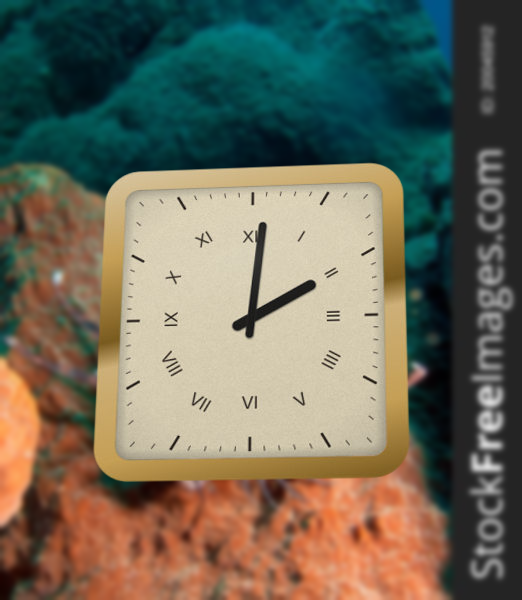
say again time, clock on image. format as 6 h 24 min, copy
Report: 2 h 01 min
